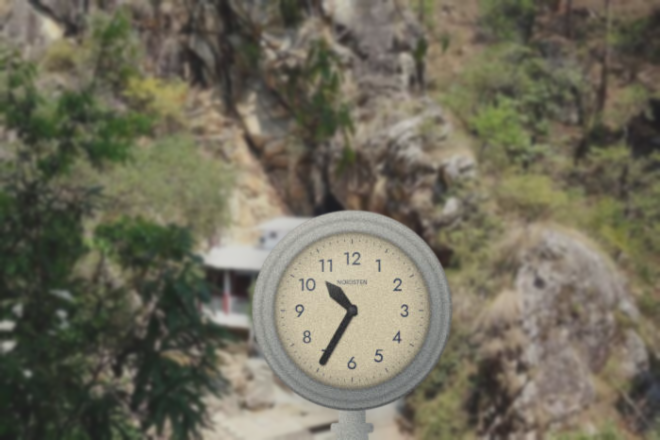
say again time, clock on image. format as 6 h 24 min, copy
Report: 10 h 35 min
